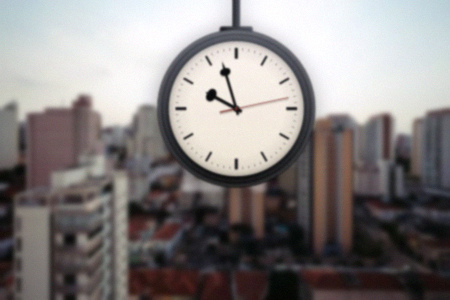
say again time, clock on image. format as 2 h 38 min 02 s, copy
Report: 9 h 57 min 13 s
